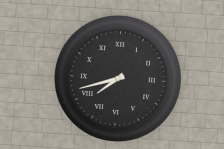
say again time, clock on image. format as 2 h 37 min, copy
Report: 7 h 42 min
